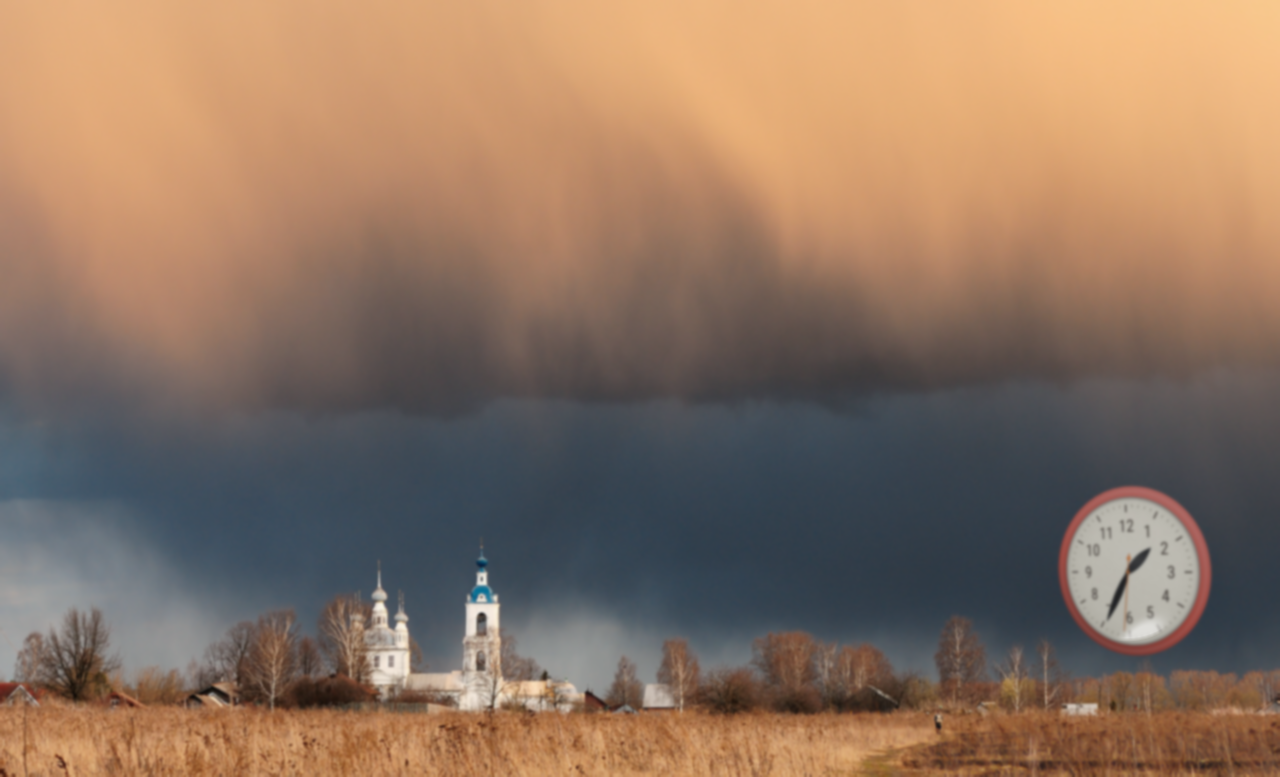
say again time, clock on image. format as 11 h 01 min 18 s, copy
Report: 1 h 34 min 31 s
